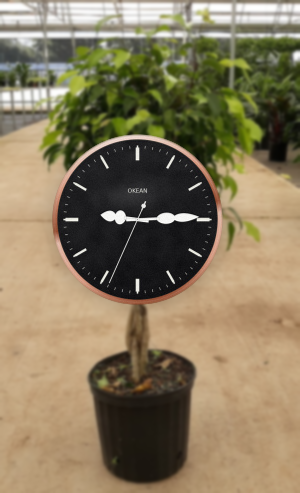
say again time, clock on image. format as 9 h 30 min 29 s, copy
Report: 9 h 14 min 34 s
